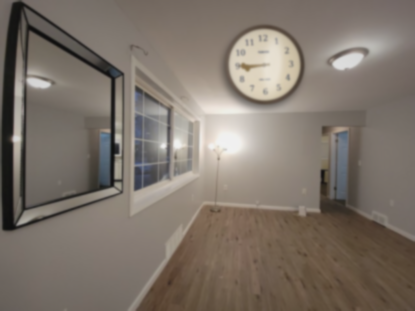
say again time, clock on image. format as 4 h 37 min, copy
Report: 8 h 45 min
